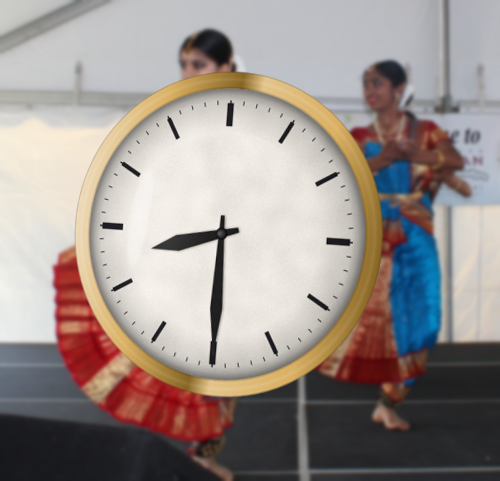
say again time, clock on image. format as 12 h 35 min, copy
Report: 8 h 30 min
